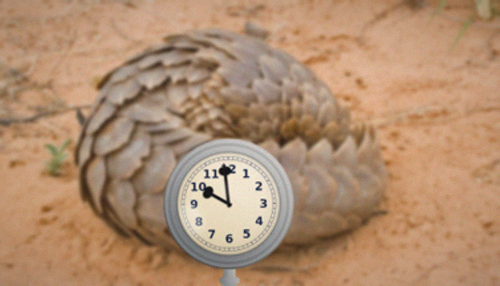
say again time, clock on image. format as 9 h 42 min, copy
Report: 9 h 59 min
